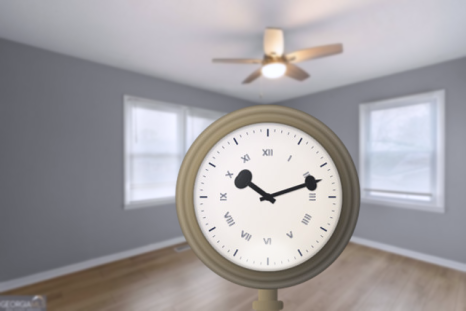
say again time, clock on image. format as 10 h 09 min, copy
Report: 10 h 12 min
